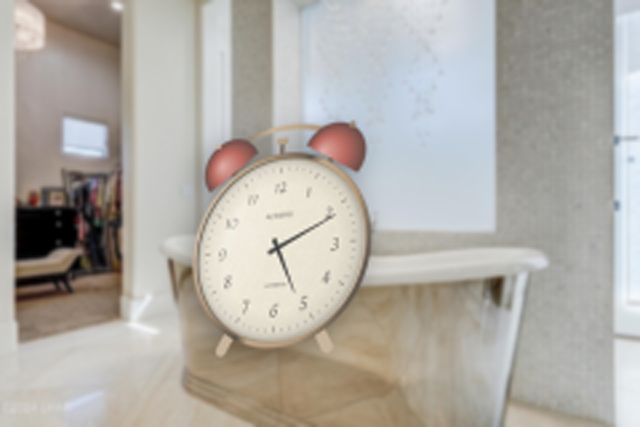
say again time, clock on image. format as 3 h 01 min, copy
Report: 5 h 11 min
